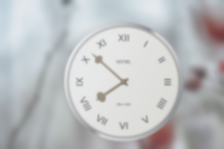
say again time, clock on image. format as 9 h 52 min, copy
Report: 7 h 52 min
